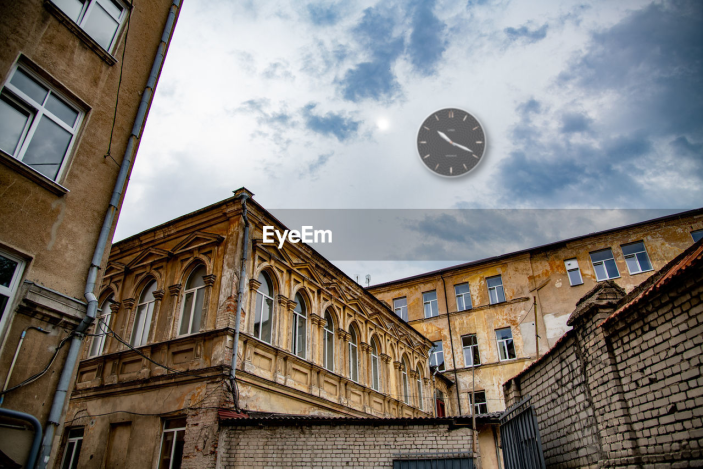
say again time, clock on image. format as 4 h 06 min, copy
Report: 10 h 19 min
